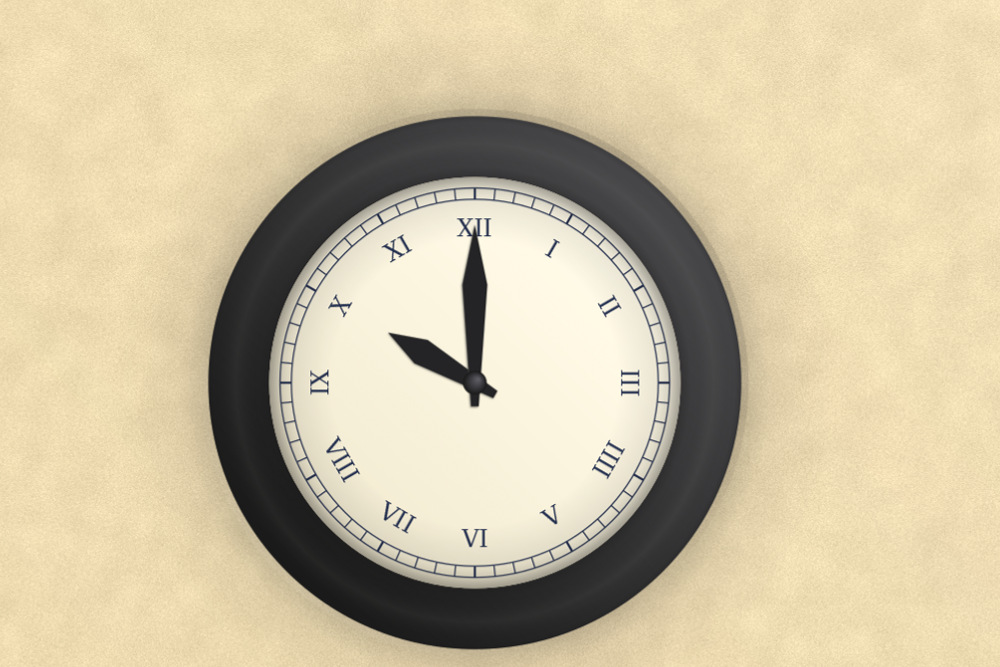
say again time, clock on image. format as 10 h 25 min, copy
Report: 10 h 00 min
